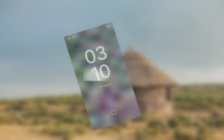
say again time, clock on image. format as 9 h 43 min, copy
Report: 3 h 10 min
